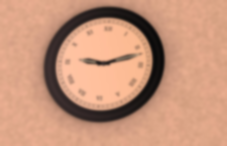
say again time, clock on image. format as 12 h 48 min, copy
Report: 9 h 12 min
